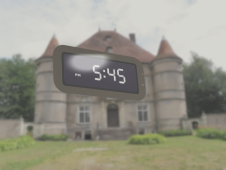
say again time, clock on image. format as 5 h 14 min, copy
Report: 5 h 45 min
